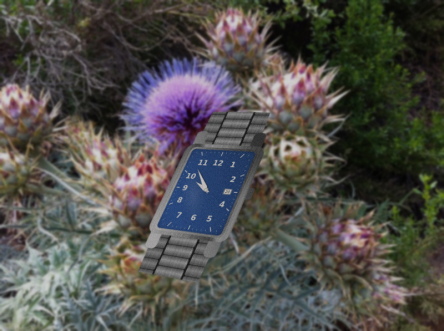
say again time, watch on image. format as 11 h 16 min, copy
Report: 9 h 53 min
